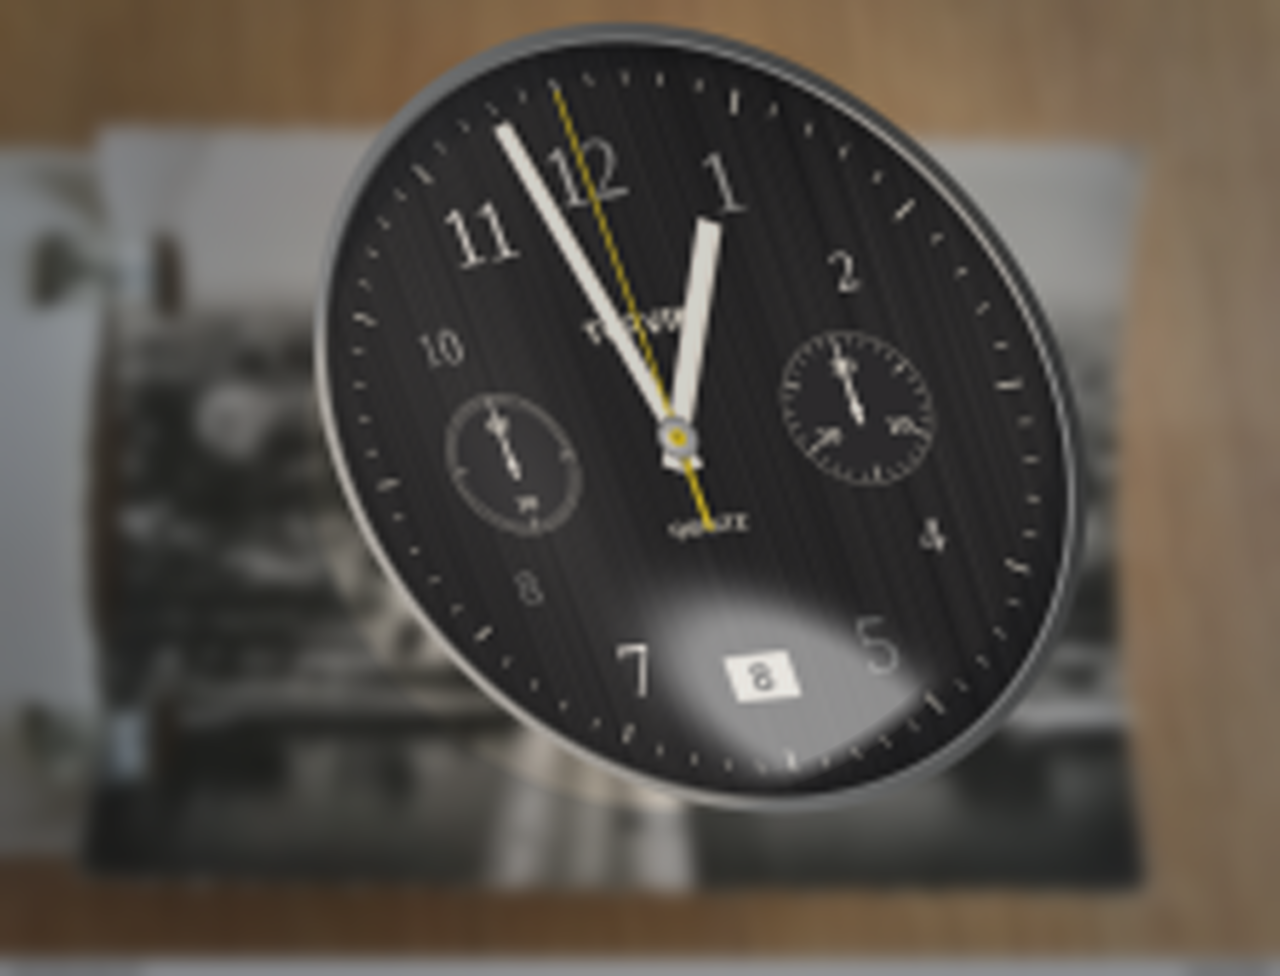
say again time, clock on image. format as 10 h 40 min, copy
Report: 12 h 58 min
